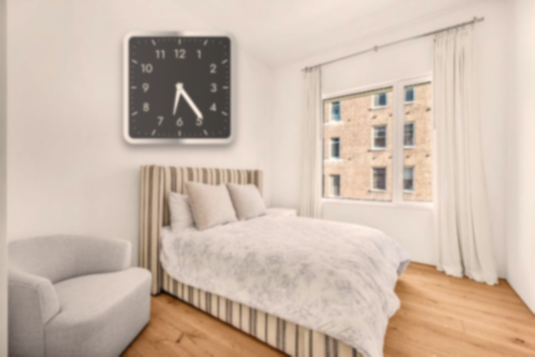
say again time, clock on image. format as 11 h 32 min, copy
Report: 6 h 24 min
